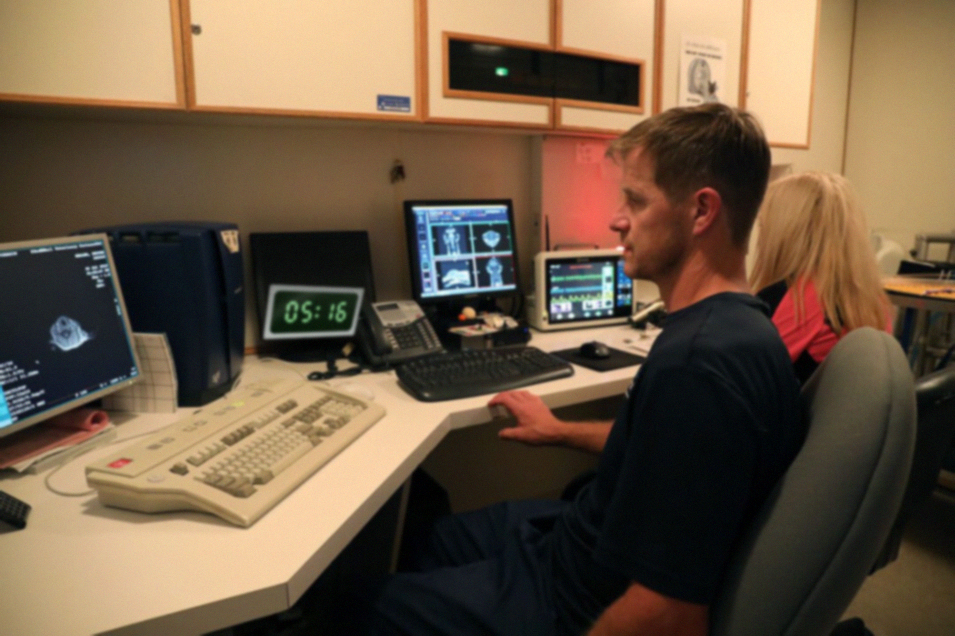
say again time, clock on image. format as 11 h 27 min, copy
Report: 5 h 16 min
